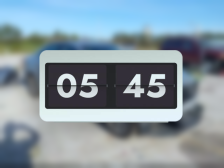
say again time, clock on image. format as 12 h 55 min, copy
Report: 5 h 45 min
